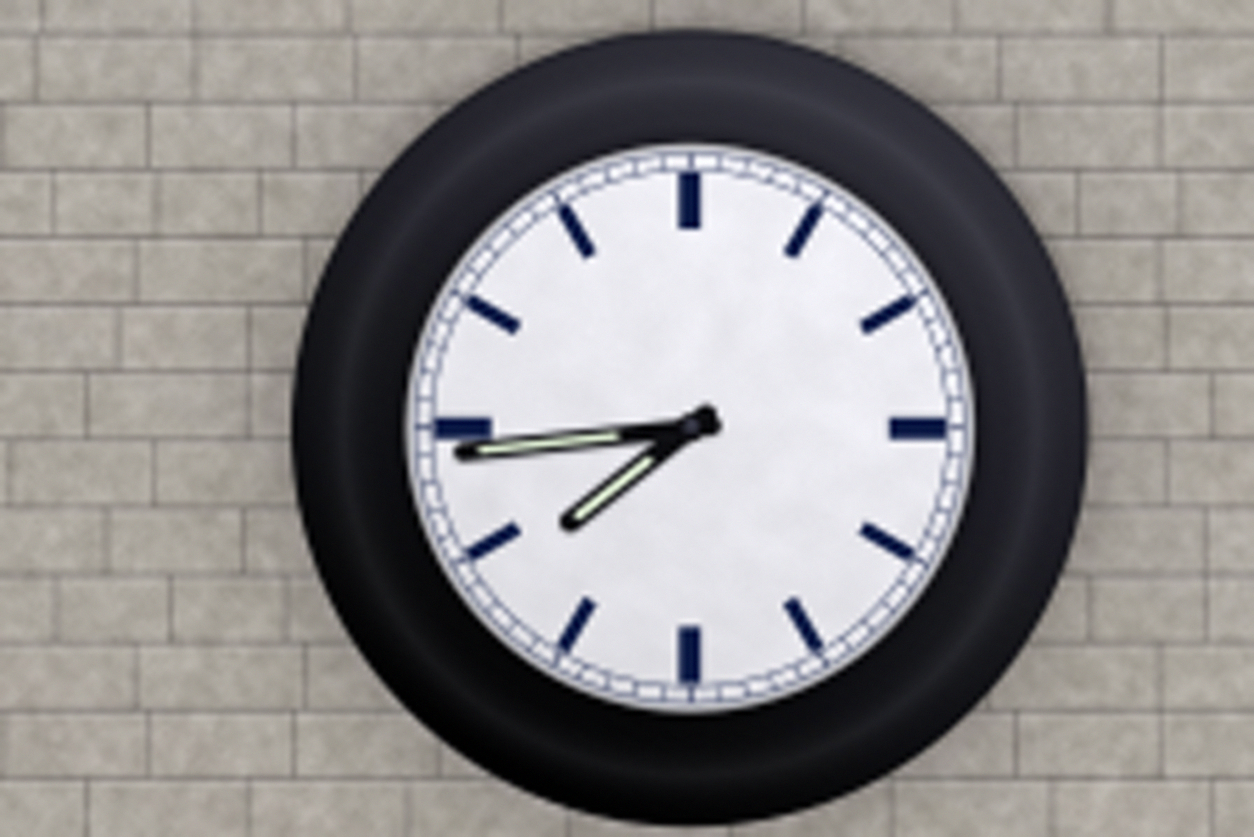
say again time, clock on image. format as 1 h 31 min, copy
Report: 7 h 44 min
